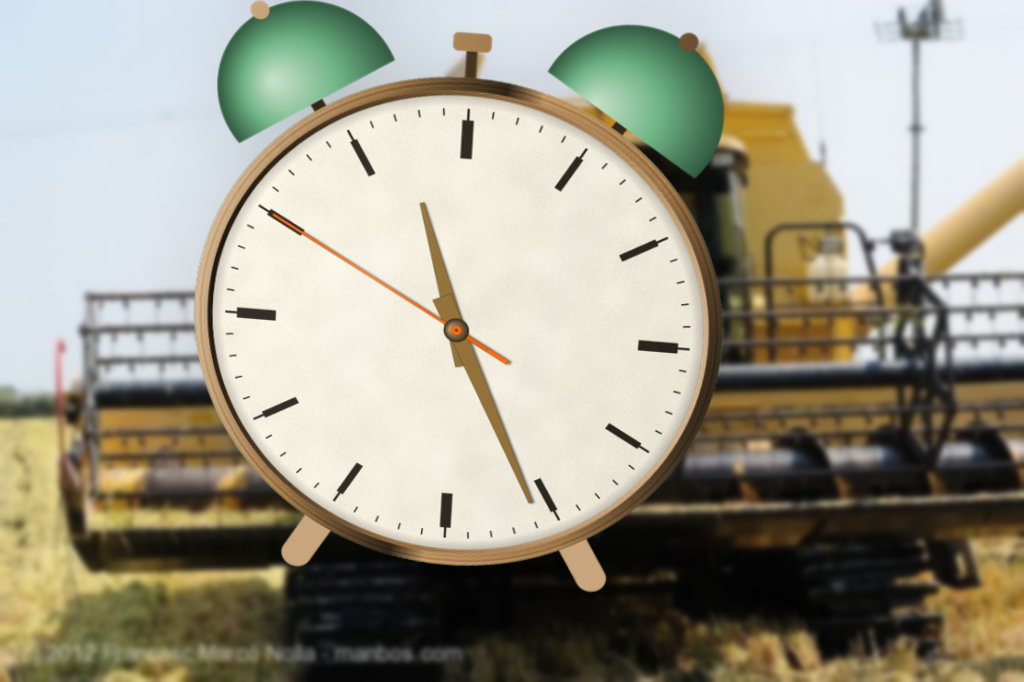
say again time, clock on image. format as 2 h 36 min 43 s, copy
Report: 11 h 25 min 50 s
